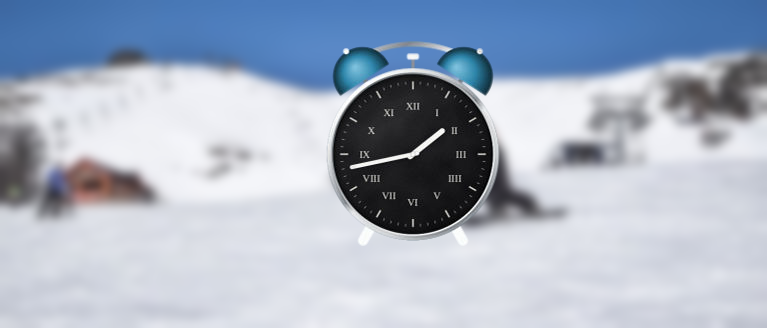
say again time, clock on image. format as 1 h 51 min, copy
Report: 1 h 43 min
